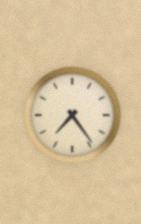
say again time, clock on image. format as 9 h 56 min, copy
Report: 7 h 24 min
